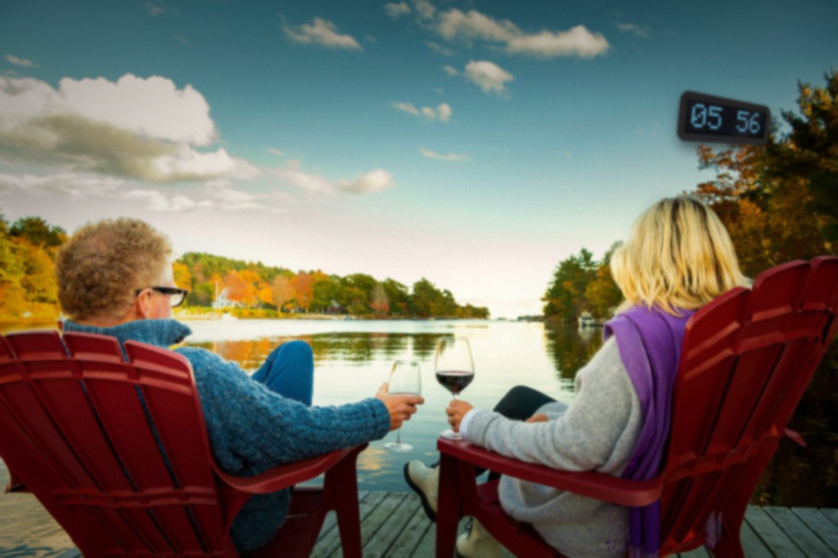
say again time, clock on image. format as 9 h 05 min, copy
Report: 5 h 56 min
